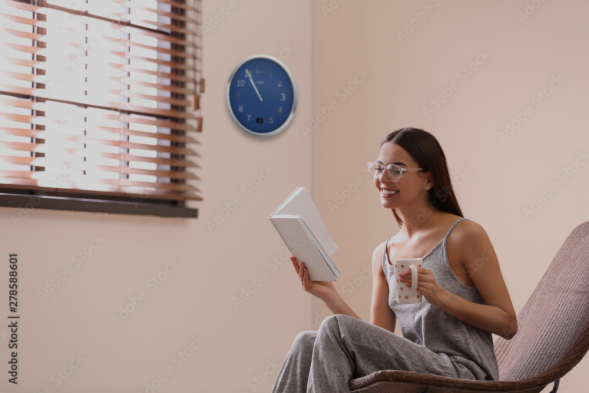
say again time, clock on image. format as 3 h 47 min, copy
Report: 10 h 55 min
